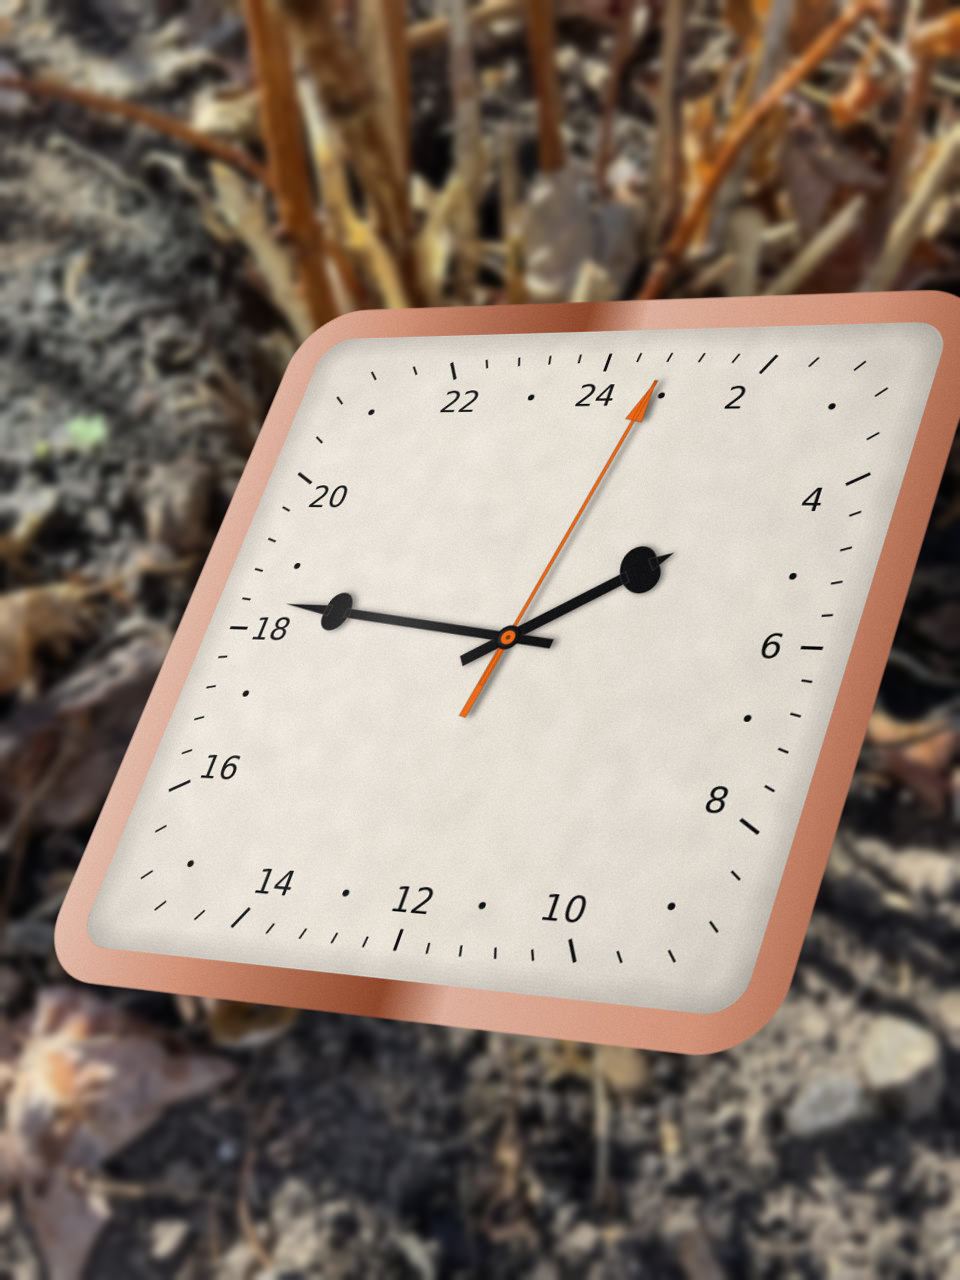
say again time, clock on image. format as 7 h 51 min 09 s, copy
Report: 3 h 46 min 02 s
